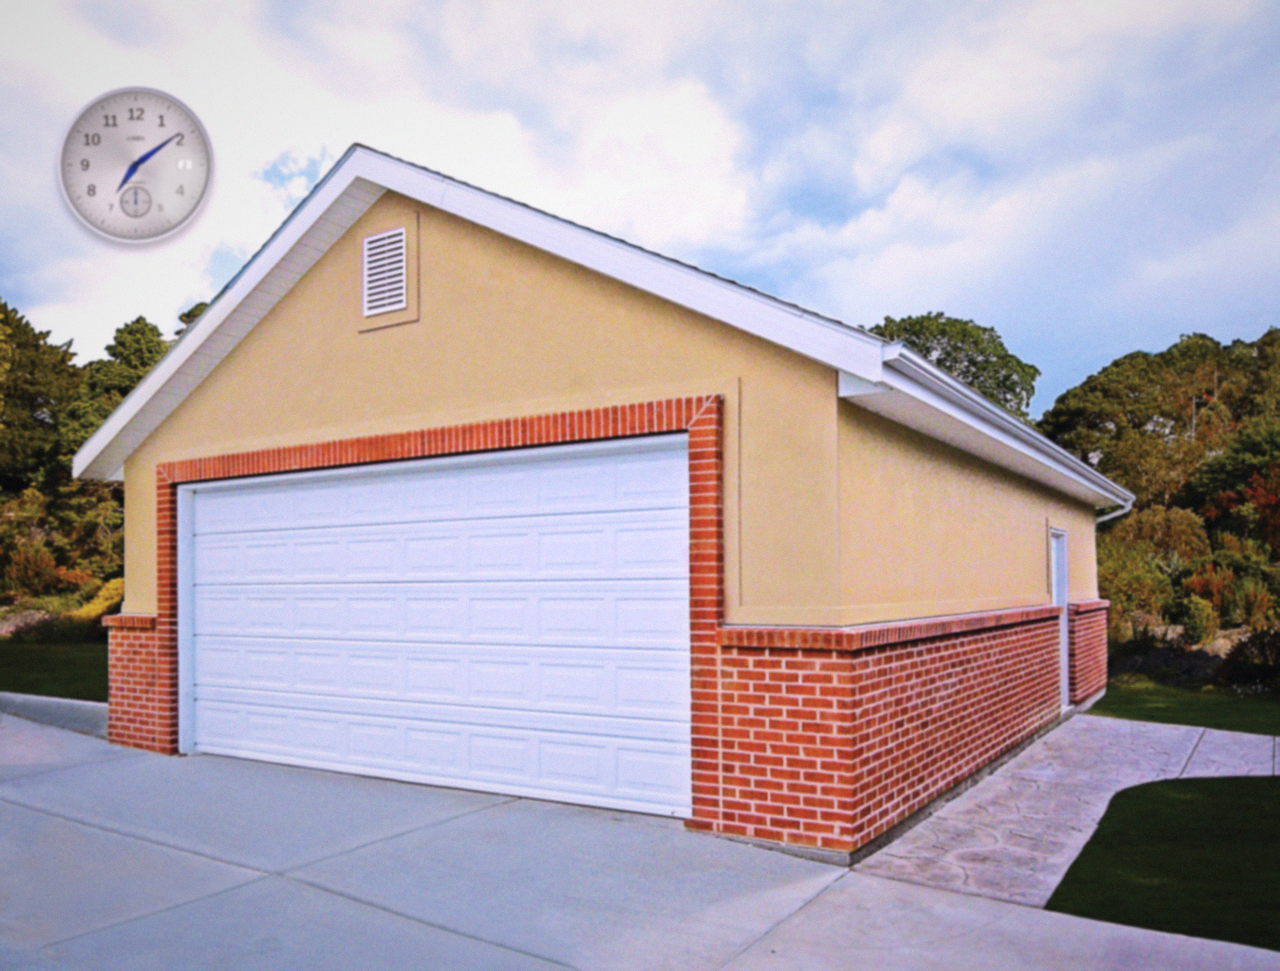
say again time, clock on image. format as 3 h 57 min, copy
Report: 7 h 09 min
